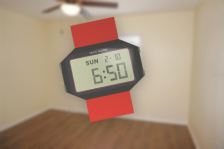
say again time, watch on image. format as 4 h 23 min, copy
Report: 6 h 50 min
